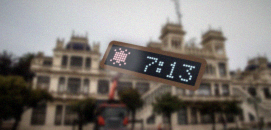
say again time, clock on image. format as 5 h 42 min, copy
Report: 7 h 13 min
